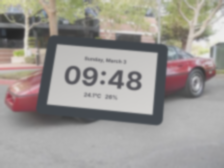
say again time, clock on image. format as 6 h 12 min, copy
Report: 9 h 48 min
